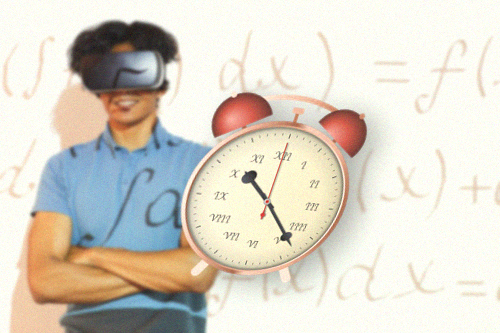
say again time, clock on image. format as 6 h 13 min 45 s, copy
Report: 10 h 23 min 00 s
